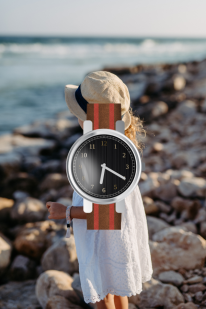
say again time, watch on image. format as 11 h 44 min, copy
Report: 6 h 20 min
